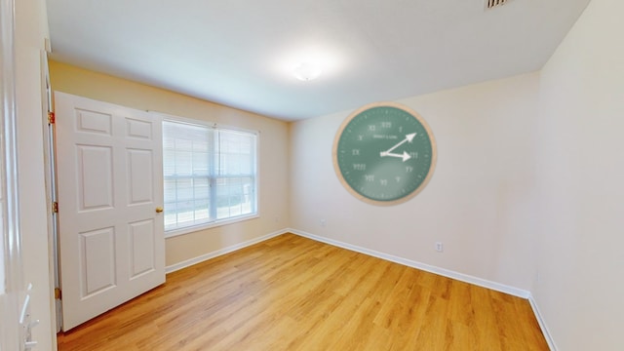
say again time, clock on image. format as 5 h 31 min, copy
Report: 3 h 09 min
